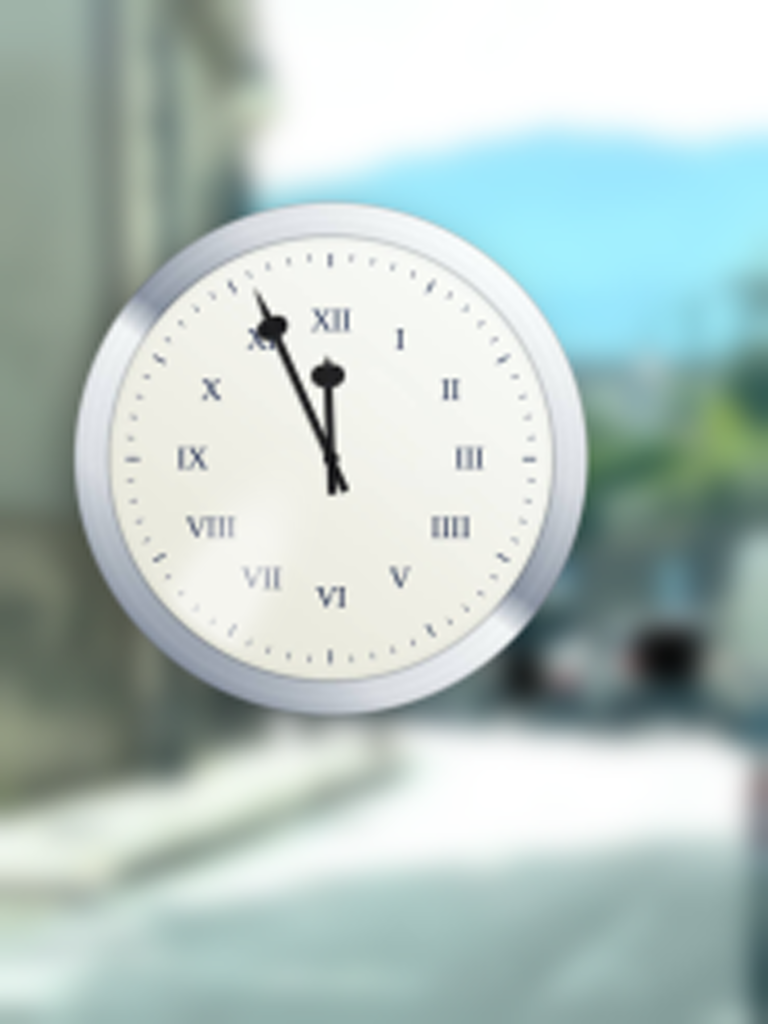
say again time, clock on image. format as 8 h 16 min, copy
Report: 11 h 56 min
